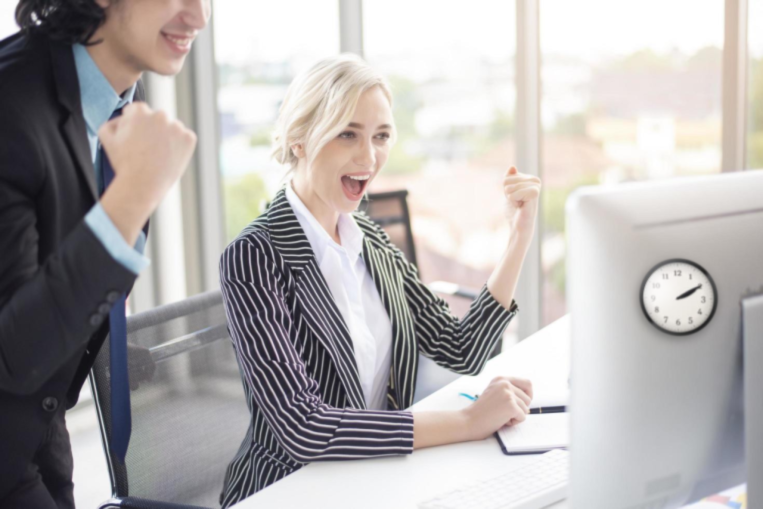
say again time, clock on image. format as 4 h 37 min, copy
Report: 2 h 10 min
